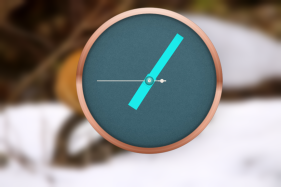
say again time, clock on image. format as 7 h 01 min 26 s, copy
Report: 7 h 05 min 45 s
